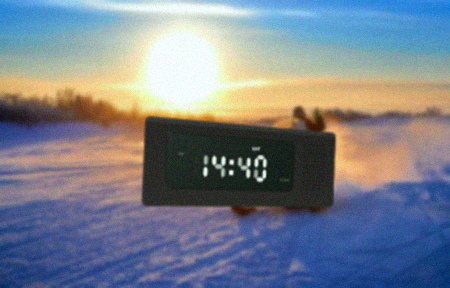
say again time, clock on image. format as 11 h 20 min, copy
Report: 14 h 40 min
